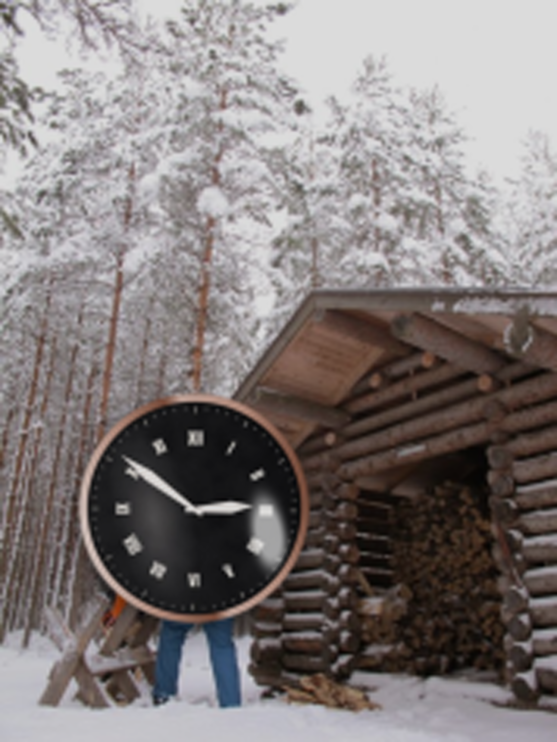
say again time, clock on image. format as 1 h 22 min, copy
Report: 2 h 51 min
